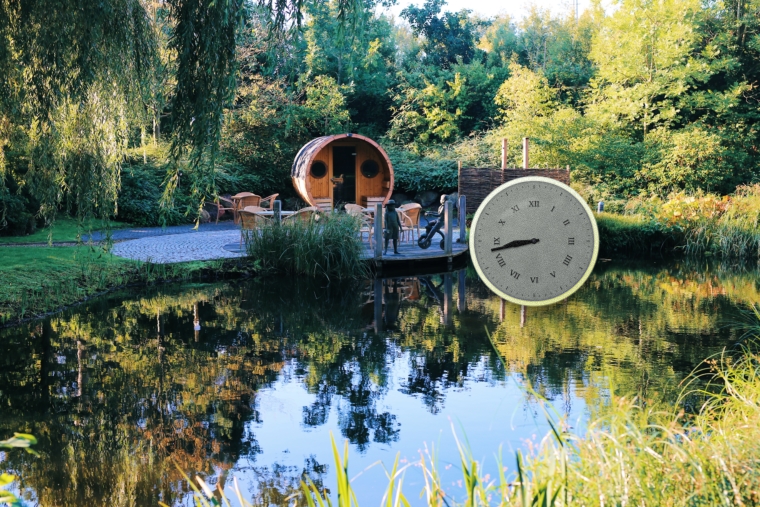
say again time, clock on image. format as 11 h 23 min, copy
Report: 8 h 43 min
